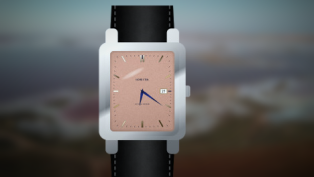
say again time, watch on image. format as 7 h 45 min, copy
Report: 6 h 21 min
